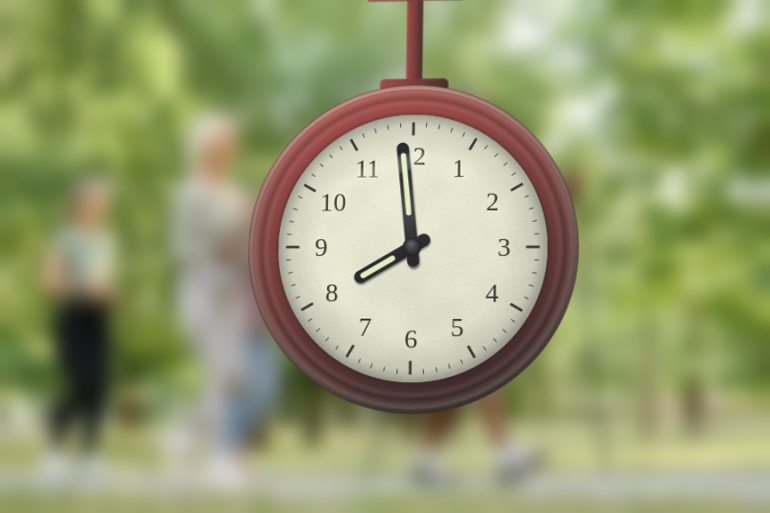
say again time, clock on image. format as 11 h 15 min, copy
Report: 7 h 59 min
